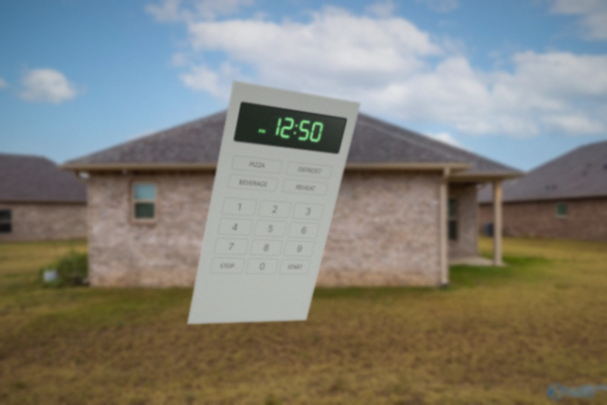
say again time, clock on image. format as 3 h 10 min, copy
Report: 12 h 50 min
